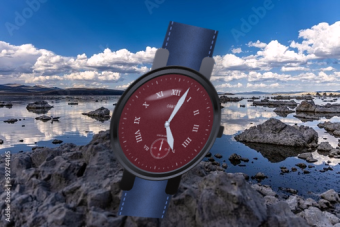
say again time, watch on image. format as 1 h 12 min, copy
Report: 5 h 03 min
